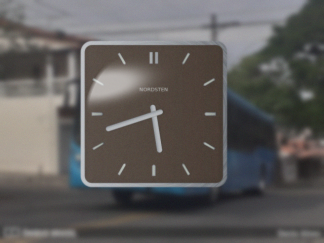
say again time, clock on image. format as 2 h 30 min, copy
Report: 5 h 42 min
